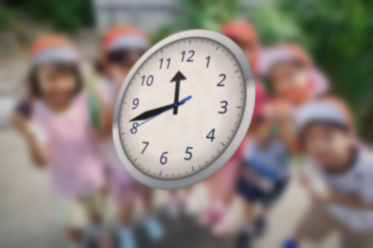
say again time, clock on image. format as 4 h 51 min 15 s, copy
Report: 11 h 41 min 40 s
